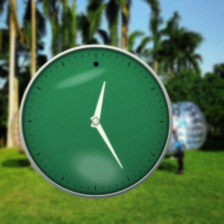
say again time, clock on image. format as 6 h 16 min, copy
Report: 12 h 25 min
